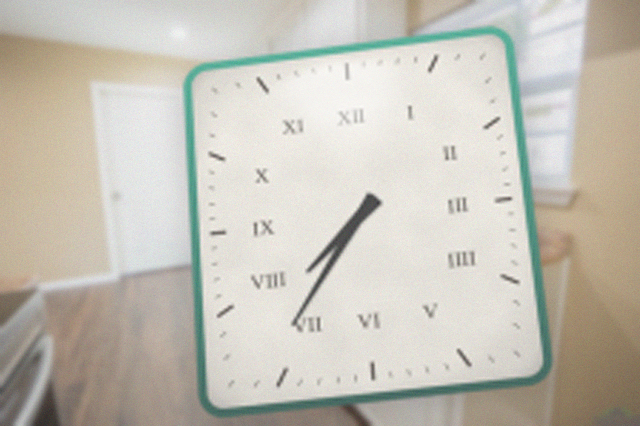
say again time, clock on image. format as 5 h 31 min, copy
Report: 7 h 36 min
